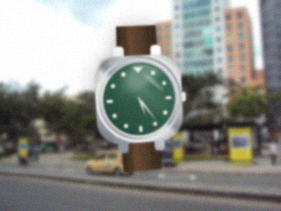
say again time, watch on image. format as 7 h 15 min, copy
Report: 5 h 24 min
